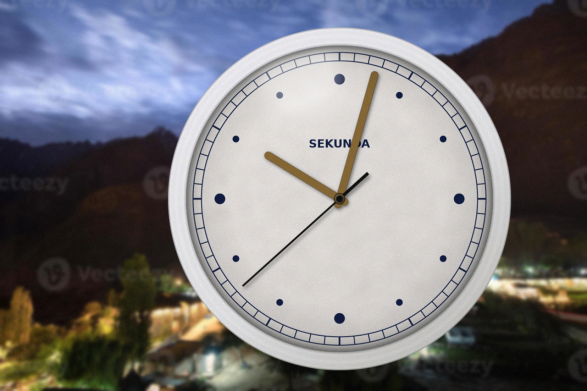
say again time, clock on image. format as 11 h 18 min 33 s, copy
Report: 10 h 02 min 38 s
